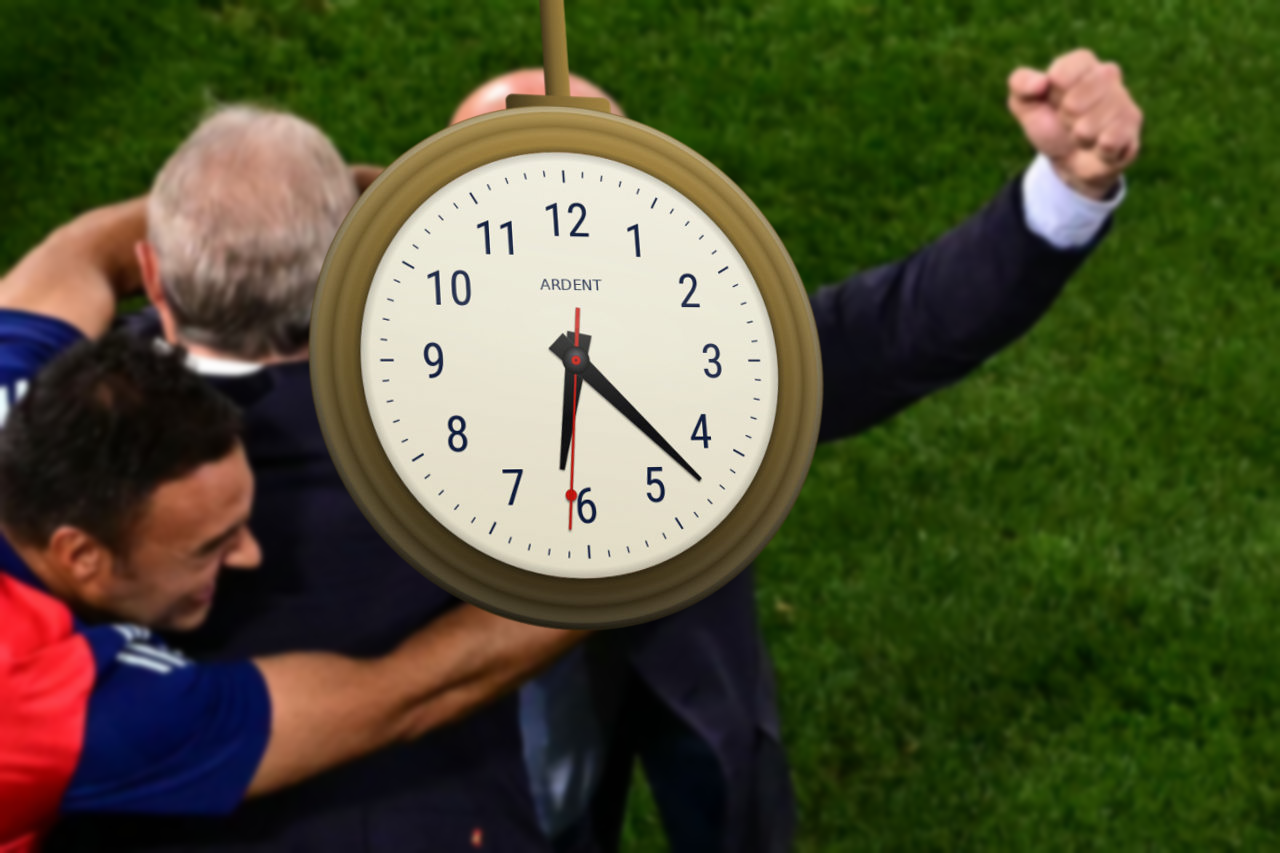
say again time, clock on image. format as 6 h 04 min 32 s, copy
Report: 6 h 22 min 31 s
